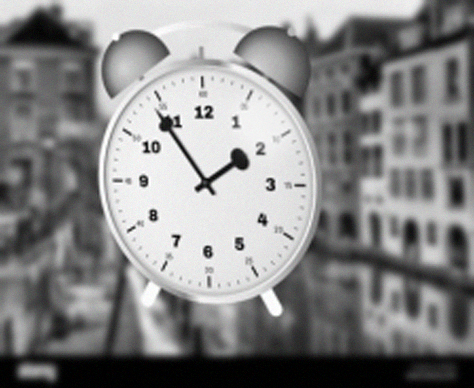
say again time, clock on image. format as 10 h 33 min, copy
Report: 1 h 54 min
